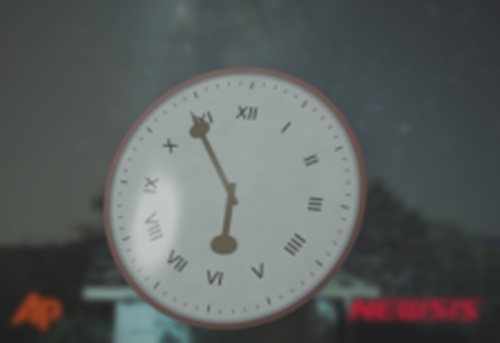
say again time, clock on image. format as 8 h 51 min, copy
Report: 5 h 54 min
